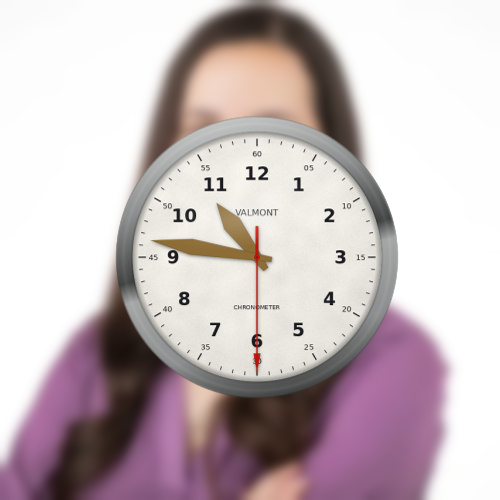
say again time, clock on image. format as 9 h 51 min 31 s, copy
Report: 10 h 46 min 30 s
